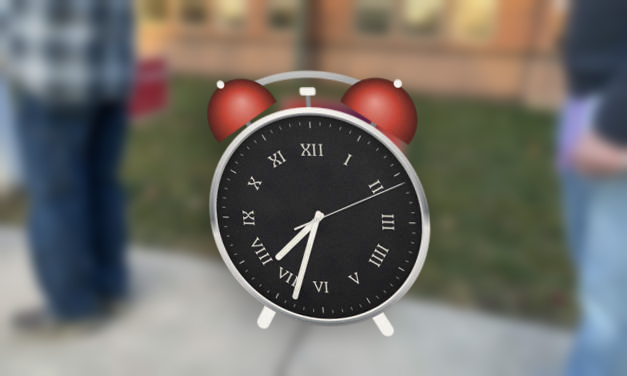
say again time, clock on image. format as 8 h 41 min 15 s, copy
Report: 7 h 33 min 11 s
